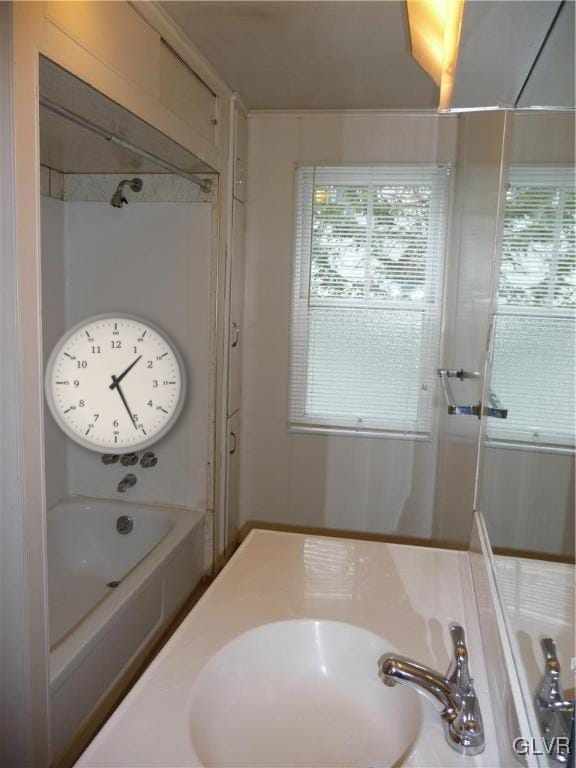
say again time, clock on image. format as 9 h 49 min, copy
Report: 1 h 26 min
